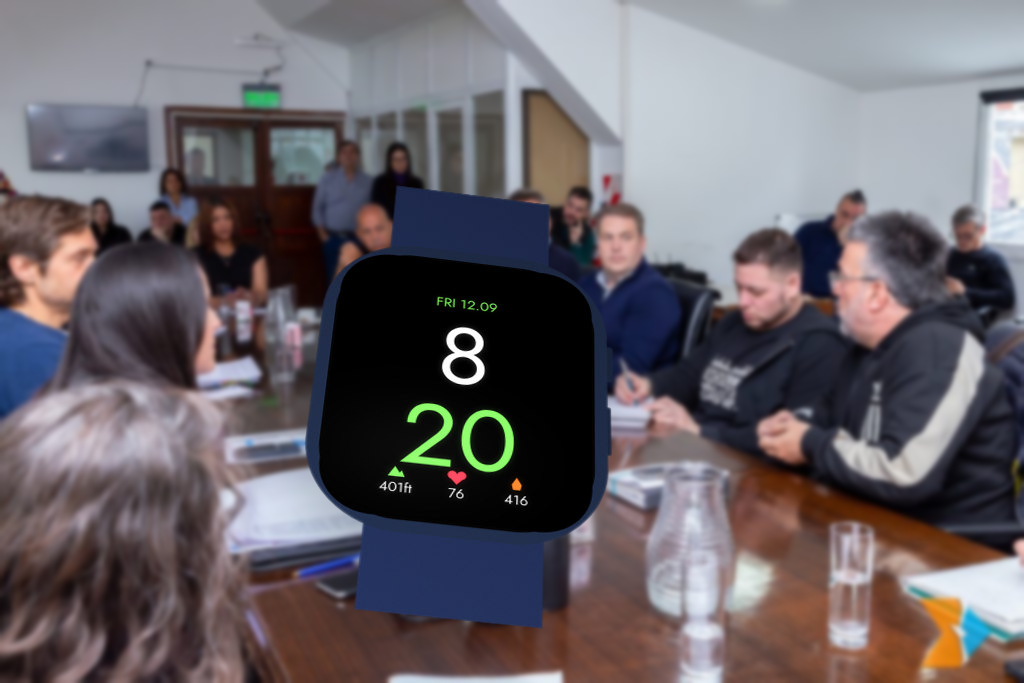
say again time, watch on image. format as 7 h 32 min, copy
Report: 8 h 20 min
